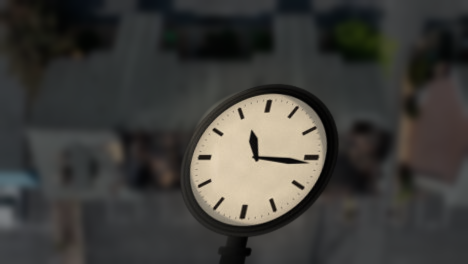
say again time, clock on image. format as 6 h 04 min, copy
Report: 11 h 16 min
